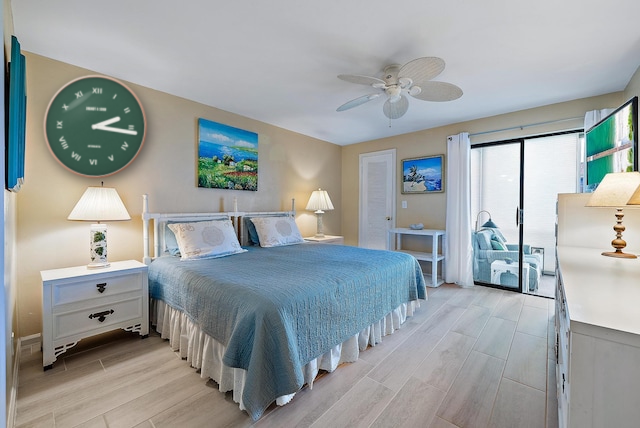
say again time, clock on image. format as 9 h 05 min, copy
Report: 2 h 16 min
